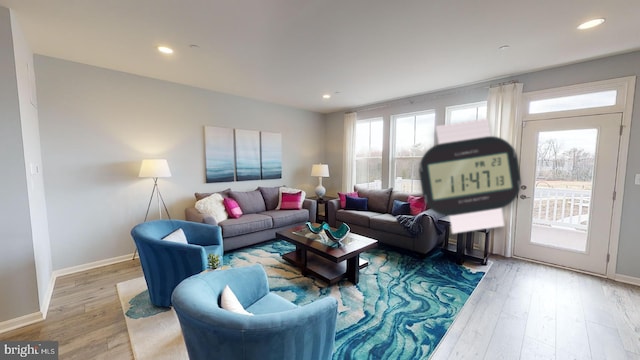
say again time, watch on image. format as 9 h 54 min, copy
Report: 11 h 47 min
